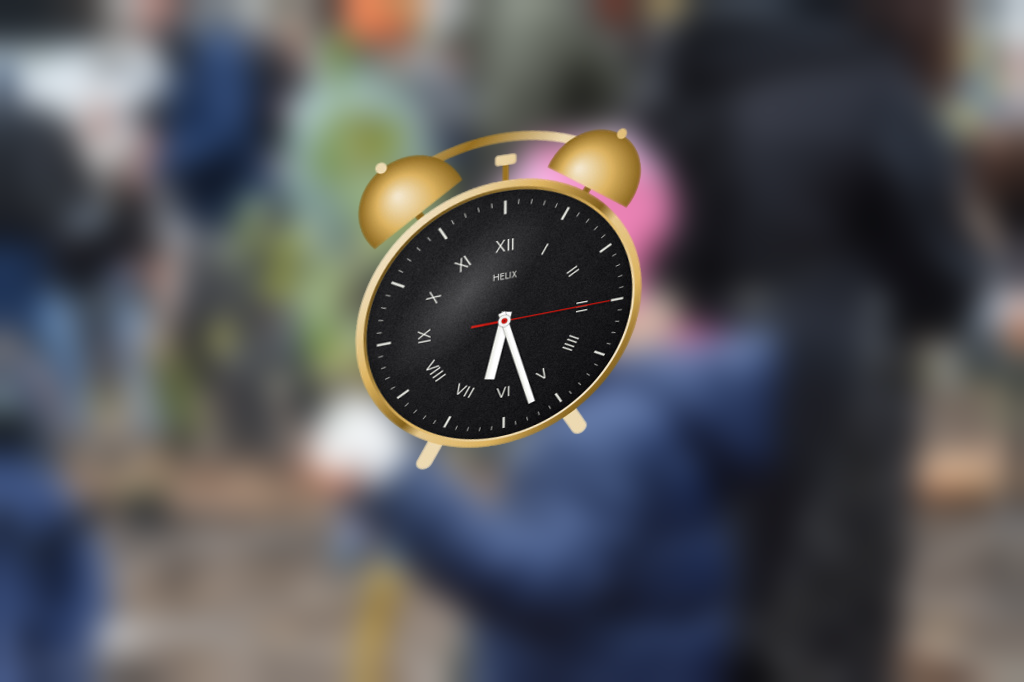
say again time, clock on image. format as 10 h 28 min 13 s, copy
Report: 6 h 27 min 15 s
